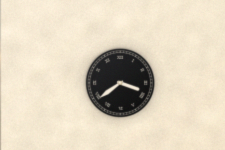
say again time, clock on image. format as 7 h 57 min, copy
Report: 3 h 39 min
